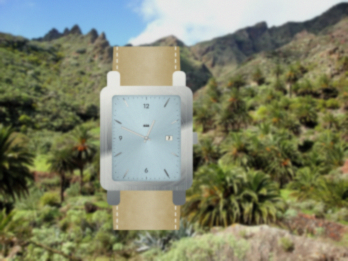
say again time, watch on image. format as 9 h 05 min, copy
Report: 12 h 49 min
